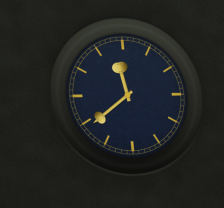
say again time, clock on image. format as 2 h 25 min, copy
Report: 11 h 39 min
